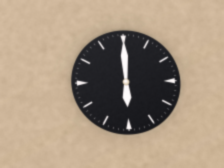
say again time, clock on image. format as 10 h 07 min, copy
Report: 6 h 00 min
